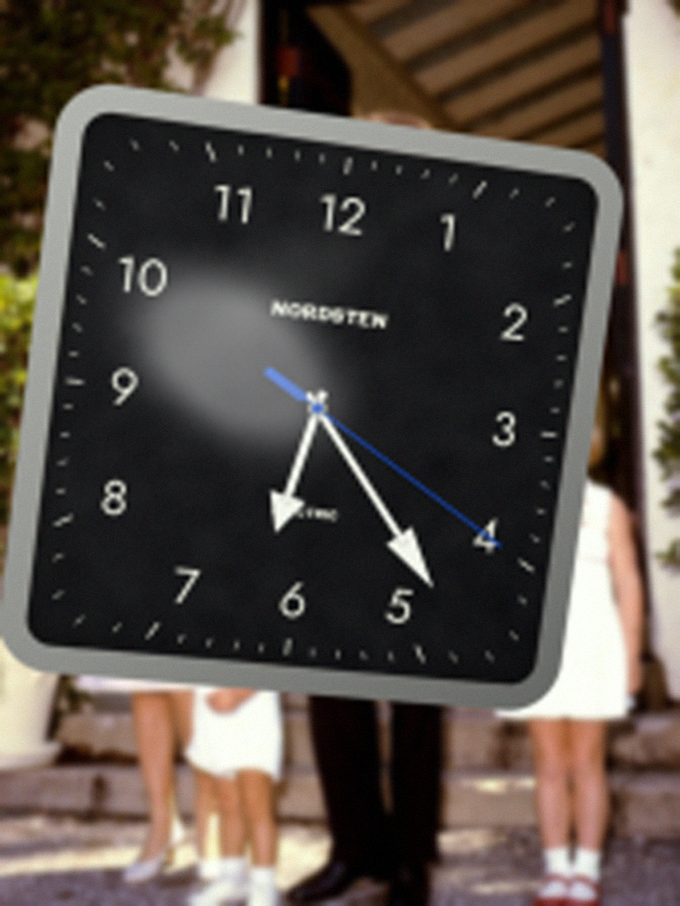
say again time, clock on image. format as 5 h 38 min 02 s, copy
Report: 6 h 23 min 20 s
